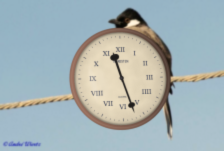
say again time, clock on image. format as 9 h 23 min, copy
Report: 11 h 27 min
